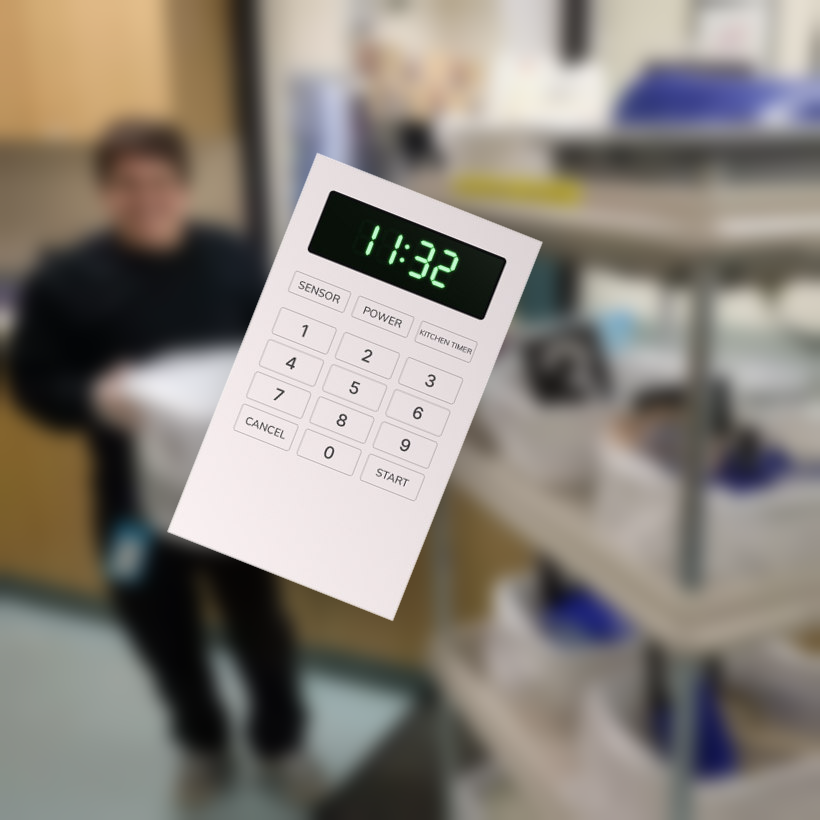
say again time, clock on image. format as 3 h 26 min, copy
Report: 11 h 32 min
